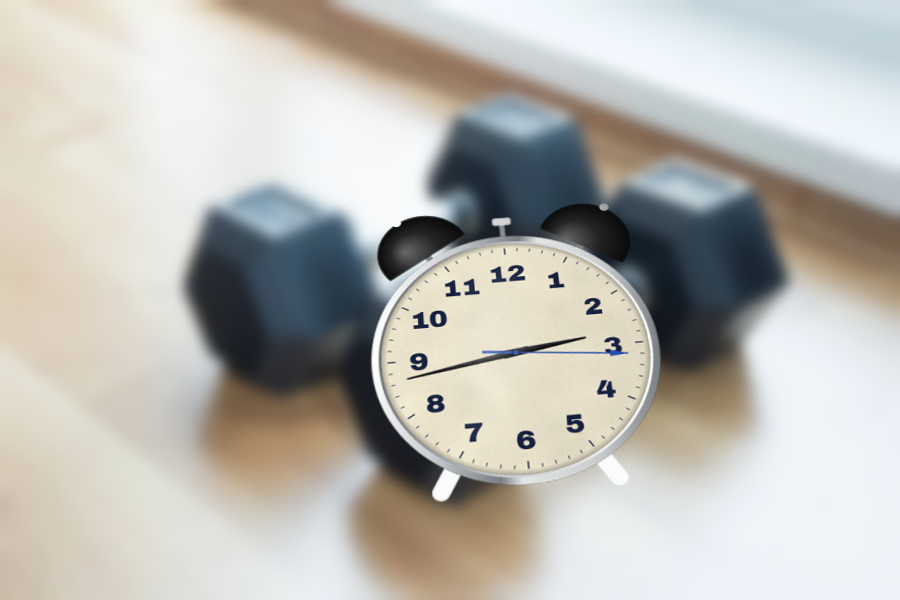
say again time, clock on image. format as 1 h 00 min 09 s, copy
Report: 2 h 43 min 16 s
